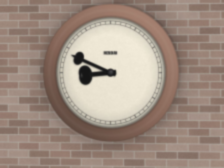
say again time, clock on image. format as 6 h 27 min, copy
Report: 8 h 49 min
